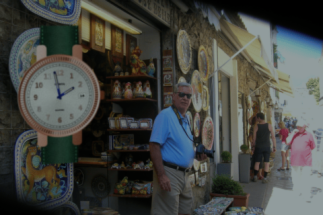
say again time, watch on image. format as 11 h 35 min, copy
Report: 1 h 58 min
